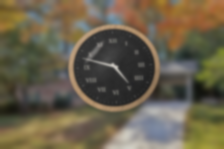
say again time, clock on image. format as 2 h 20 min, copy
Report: 4 h 48 min
